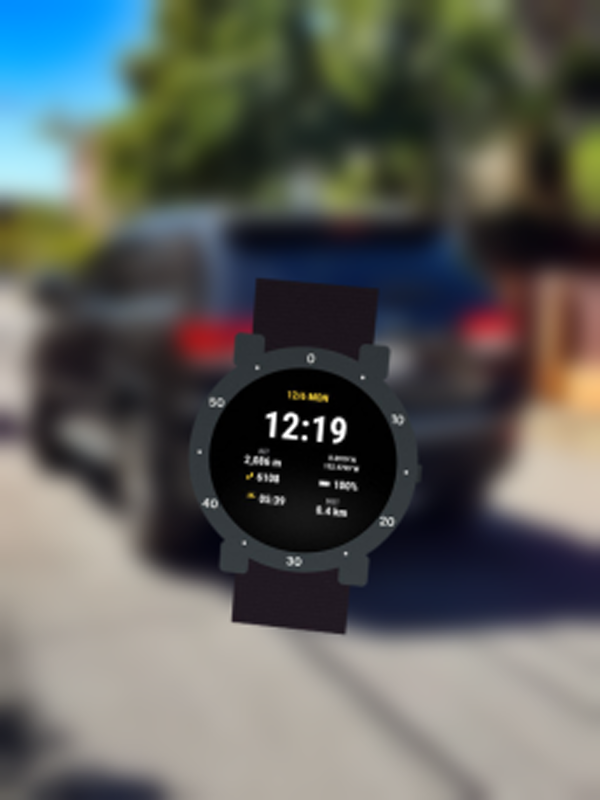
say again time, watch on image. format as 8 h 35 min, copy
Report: 12 h 19 min
